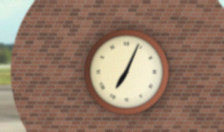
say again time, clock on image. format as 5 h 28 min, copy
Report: 7 h 04 min
